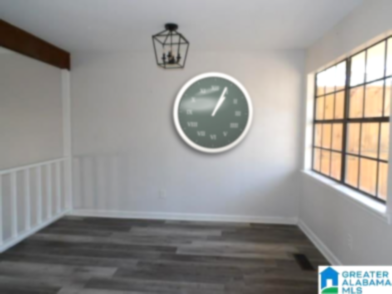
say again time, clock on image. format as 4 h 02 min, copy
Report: 1 h 04 min
